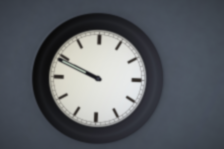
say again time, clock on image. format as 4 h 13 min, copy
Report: 9 h 49 min
